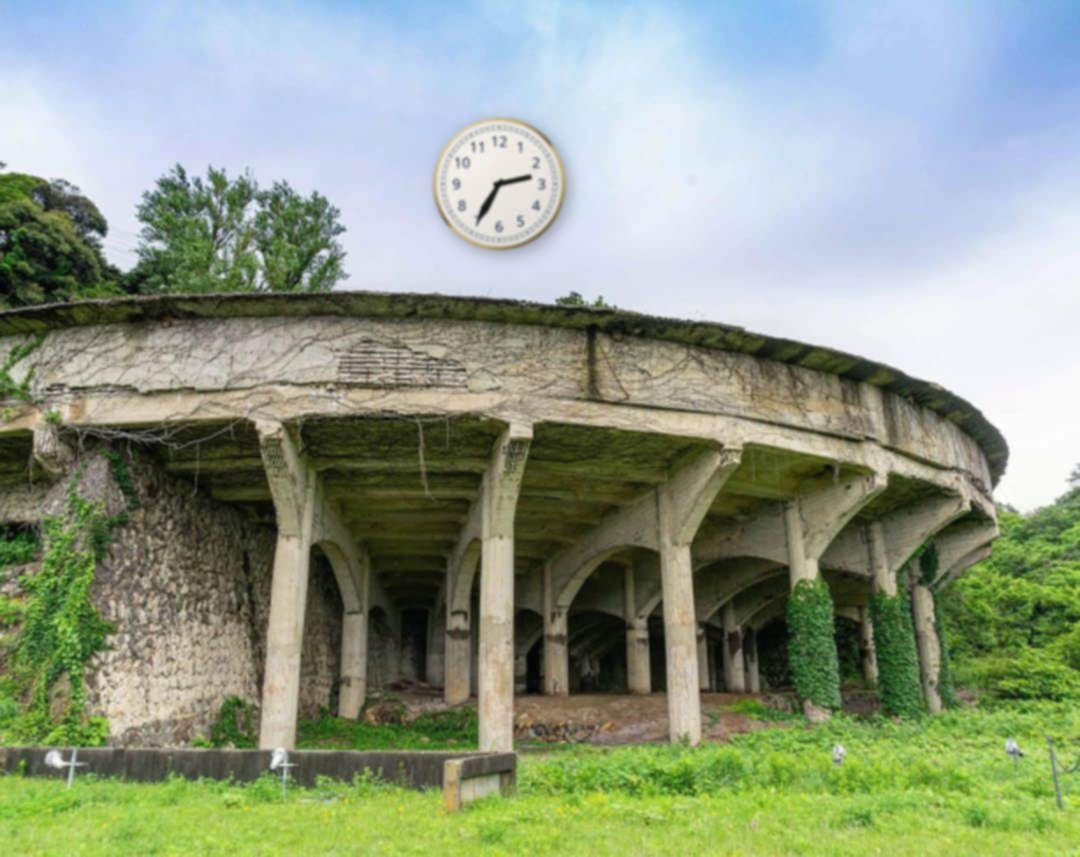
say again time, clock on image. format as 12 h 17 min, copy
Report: 2 h 35 min
